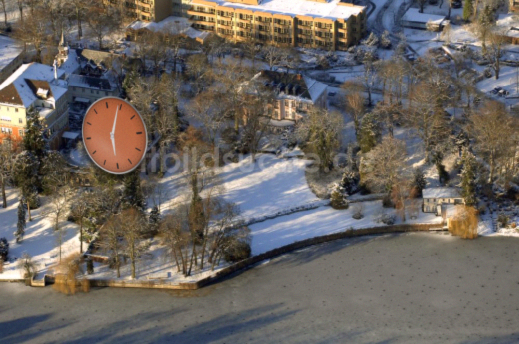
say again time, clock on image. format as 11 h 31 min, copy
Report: 6 h 04 min
